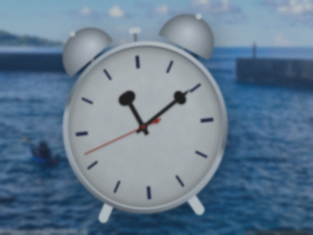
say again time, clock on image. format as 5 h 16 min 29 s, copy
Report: 11 h 09 min 42 s
